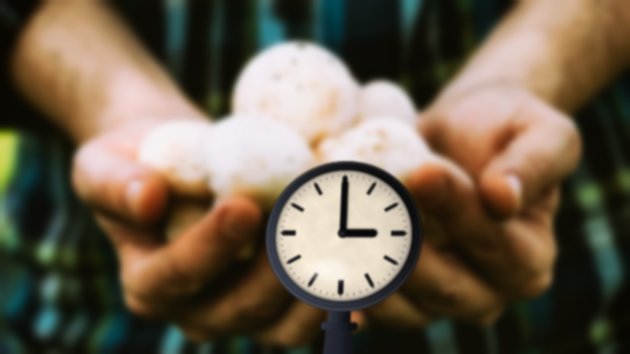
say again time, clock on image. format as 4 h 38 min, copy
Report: 3 h 00 min
